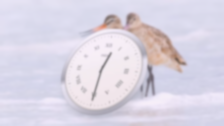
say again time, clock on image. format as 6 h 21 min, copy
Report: 12 h 30 min
